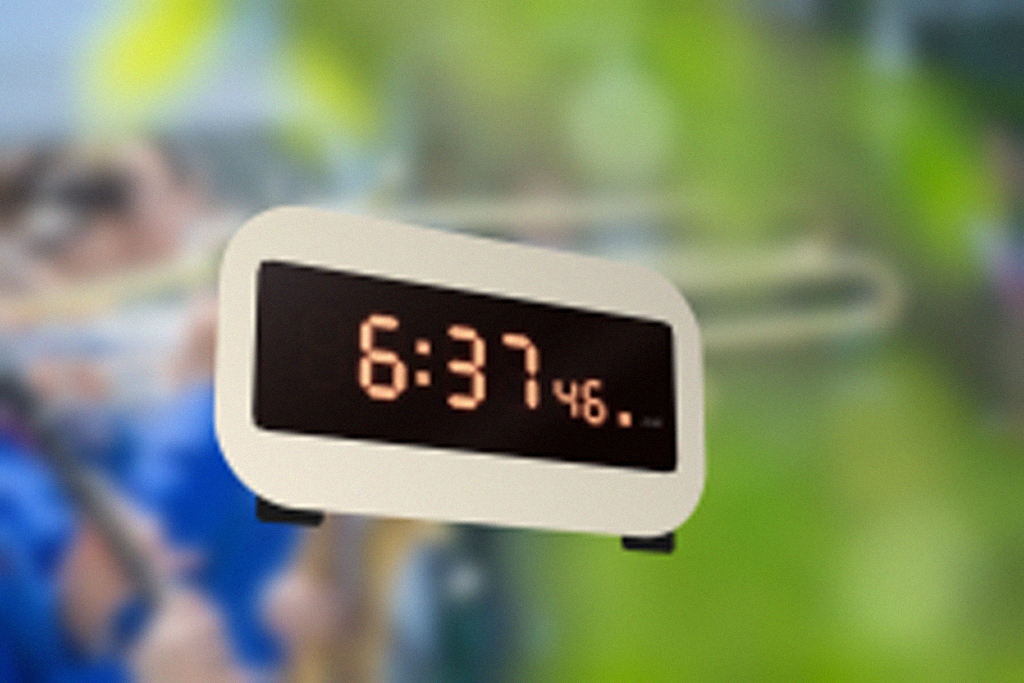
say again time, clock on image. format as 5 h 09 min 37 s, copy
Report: 6 h 37 min 46 s
